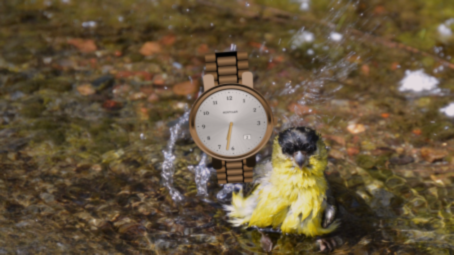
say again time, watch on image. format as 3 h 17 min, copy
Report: 6 h 32 min
